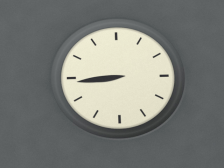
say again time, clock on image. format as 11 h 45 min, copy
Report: 8 h 44 min
